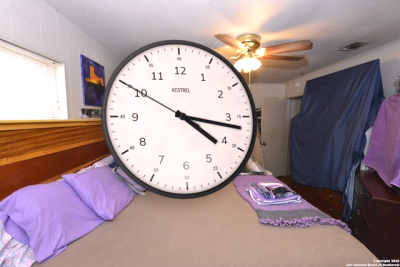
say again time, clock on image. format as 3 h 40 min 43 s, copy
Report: 4 h 16 min 50 s
